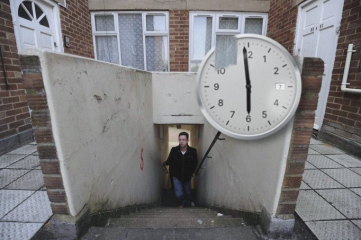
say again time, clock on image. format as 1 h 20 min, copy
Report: 5 h 59 min
